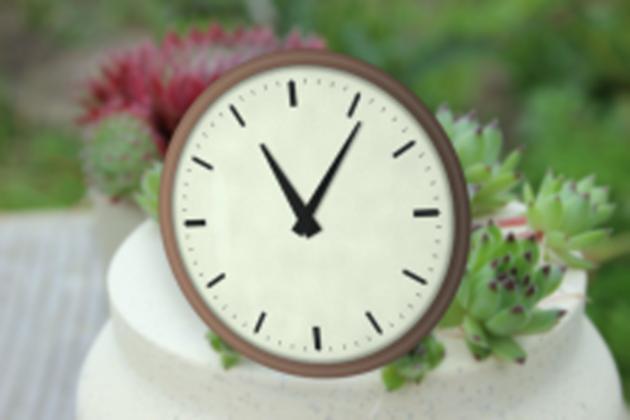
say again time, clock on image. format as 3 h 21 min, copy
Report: 11 h 06 min
